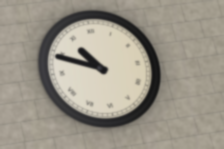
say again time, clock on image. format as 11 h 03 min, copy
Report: 10 h 49 min
